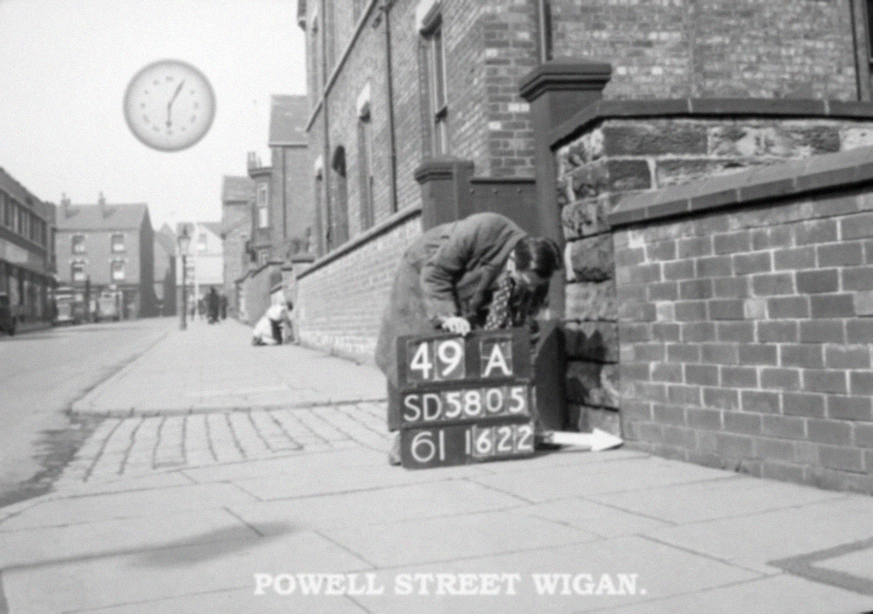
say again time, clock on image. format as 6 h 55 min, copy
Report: 6 h 05 min
